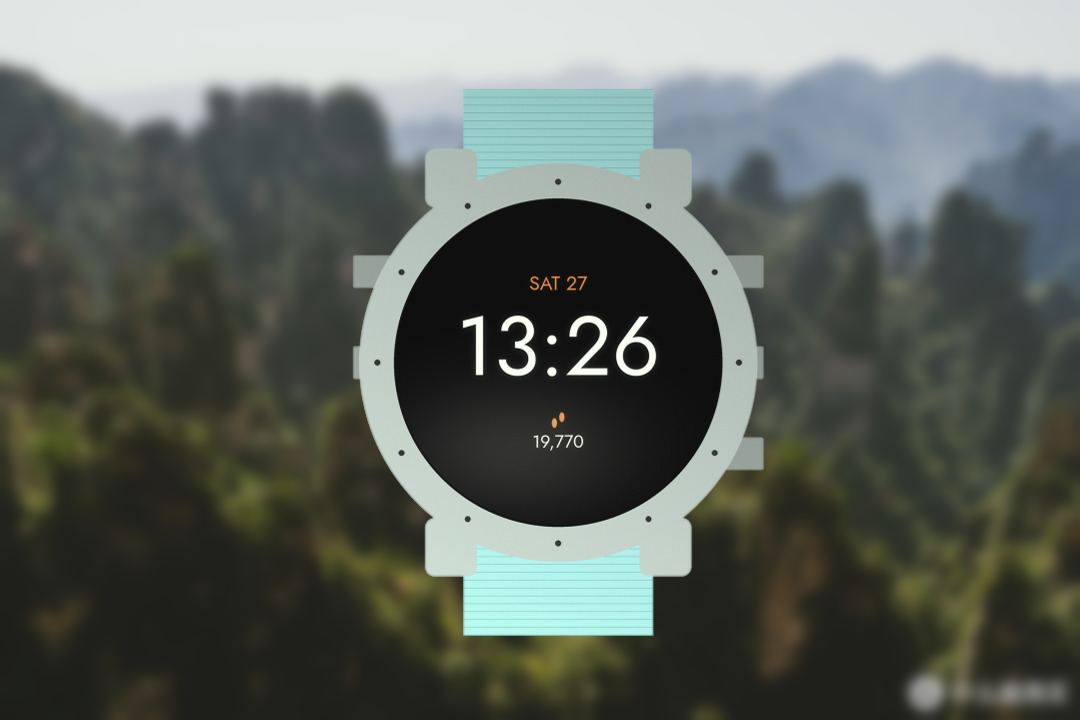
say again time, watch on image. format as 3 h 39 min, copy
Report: 13 h 26 min
